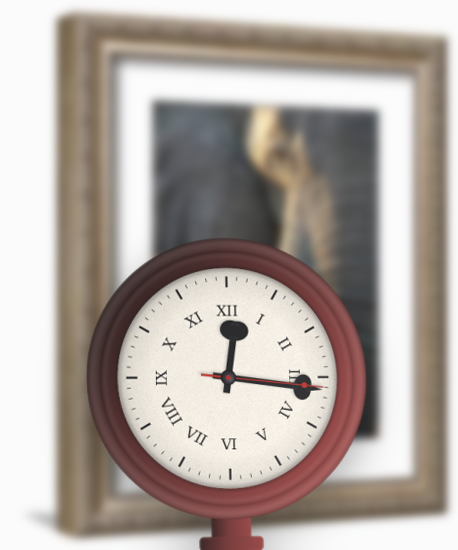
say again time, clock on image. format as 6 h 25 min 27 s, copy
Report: 12 h 16 min 16 s
